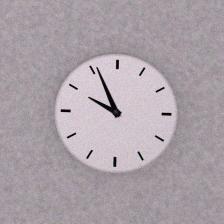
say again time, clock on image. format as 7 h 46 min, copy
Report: 9 h 56 min
